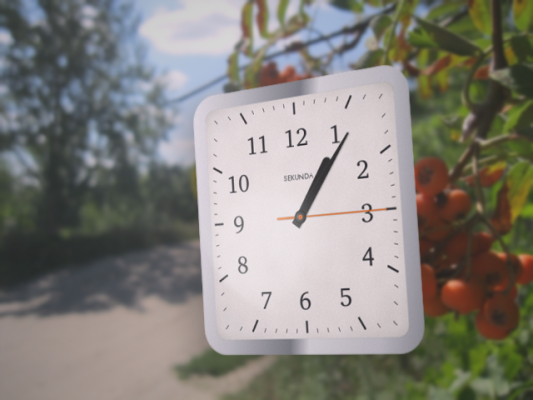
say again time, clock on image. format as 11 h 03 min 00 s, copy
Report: 1 h 06 min 15 s
